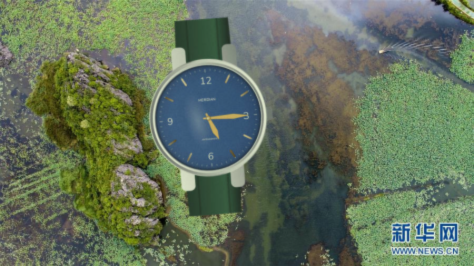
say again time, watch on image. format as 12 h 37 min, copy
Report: 5 h 15 min
